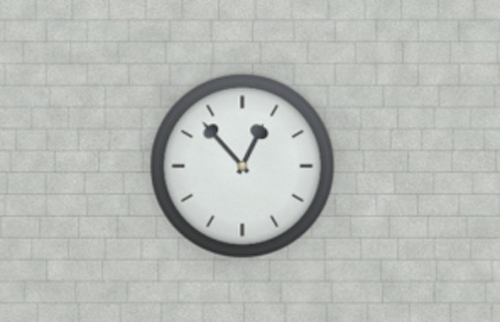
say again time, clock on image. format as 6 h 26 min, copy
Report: 12 h 53 min
